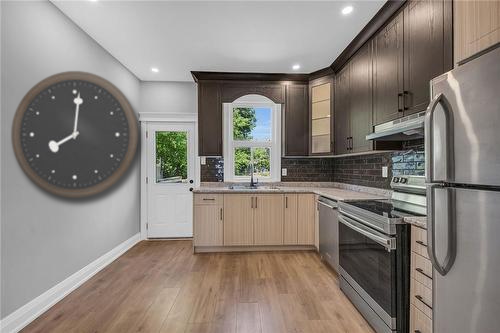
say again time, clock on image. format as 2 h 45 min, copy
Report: 8 h 01 min
